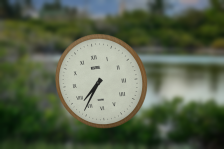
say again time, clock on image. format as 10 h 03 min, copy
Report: 7 h 36 min
